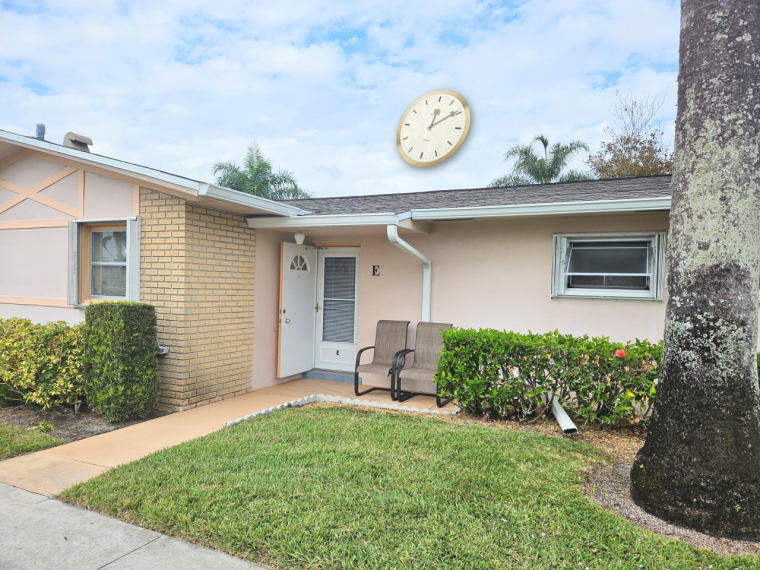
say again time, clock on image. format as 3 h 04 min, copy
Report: 12 h 09 min
